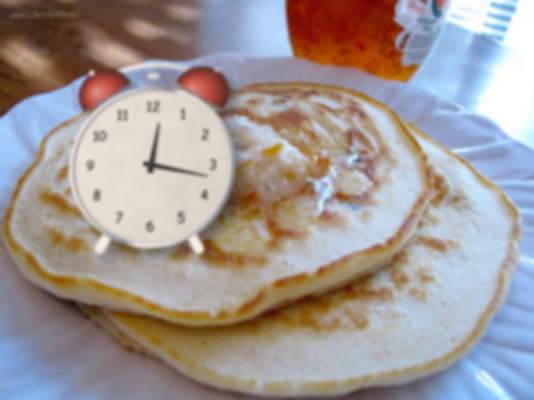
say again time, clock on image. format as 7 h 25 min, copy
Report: 12 h 17 min
